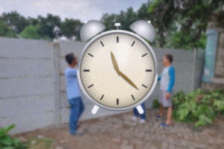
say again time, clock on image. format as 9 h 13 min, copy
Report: 11 h 22 min
